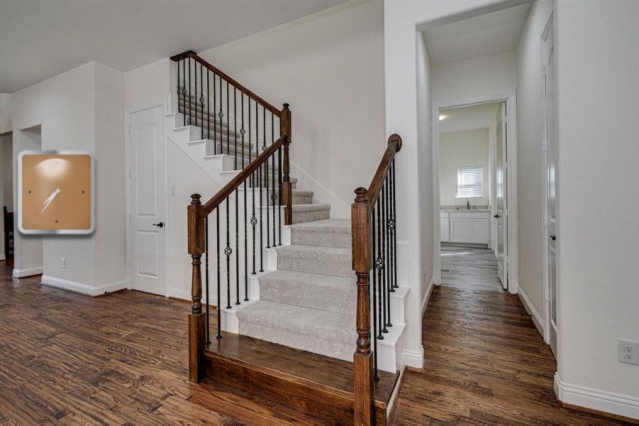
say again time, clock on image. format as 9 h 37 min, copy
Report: 7 h 36 min
